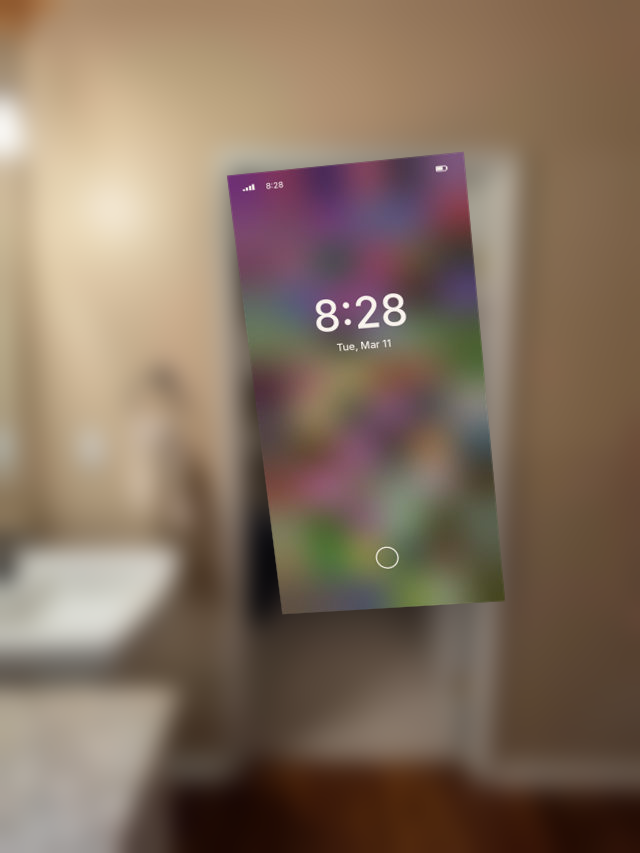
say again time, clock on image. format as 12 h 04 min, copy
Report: 8 h 28 min
